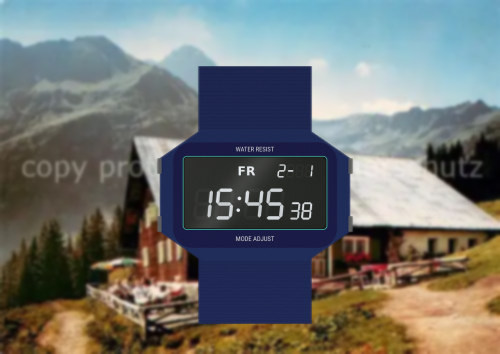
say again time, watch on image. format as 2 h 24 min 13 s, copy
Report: 15 h 45 min 38 s
